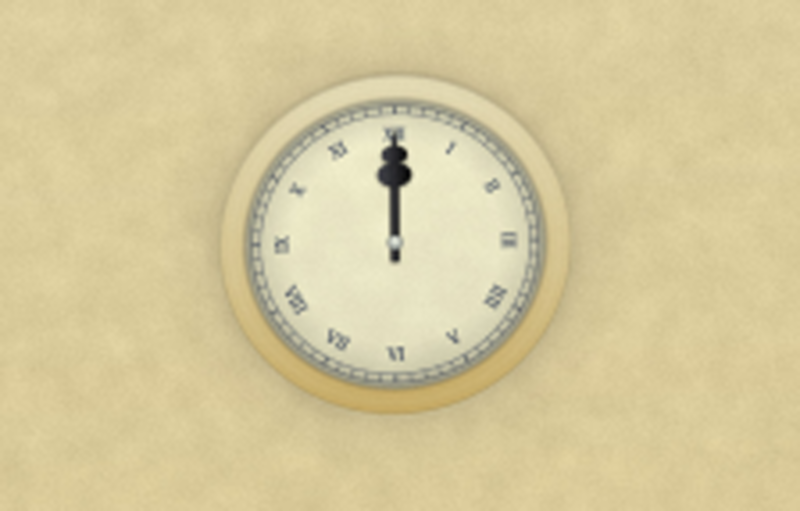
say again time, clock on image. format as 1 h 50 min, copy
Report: 12 h 00 min
